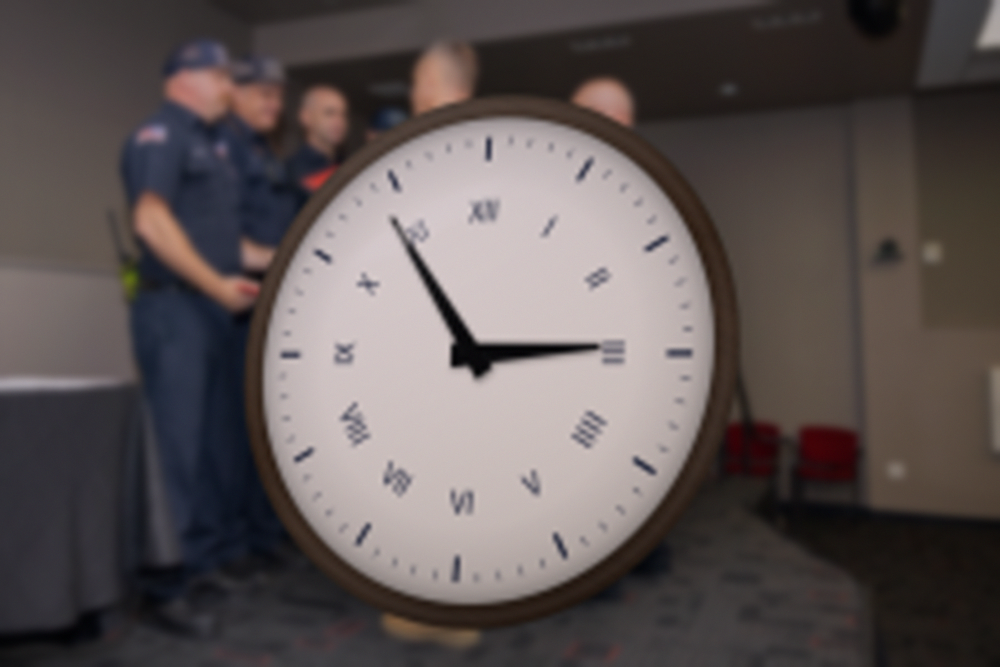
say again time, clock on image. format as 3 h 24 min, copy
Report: 2 h 54 min
